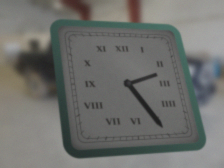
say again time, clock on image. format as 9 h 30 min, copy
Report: 2 h 25 min
